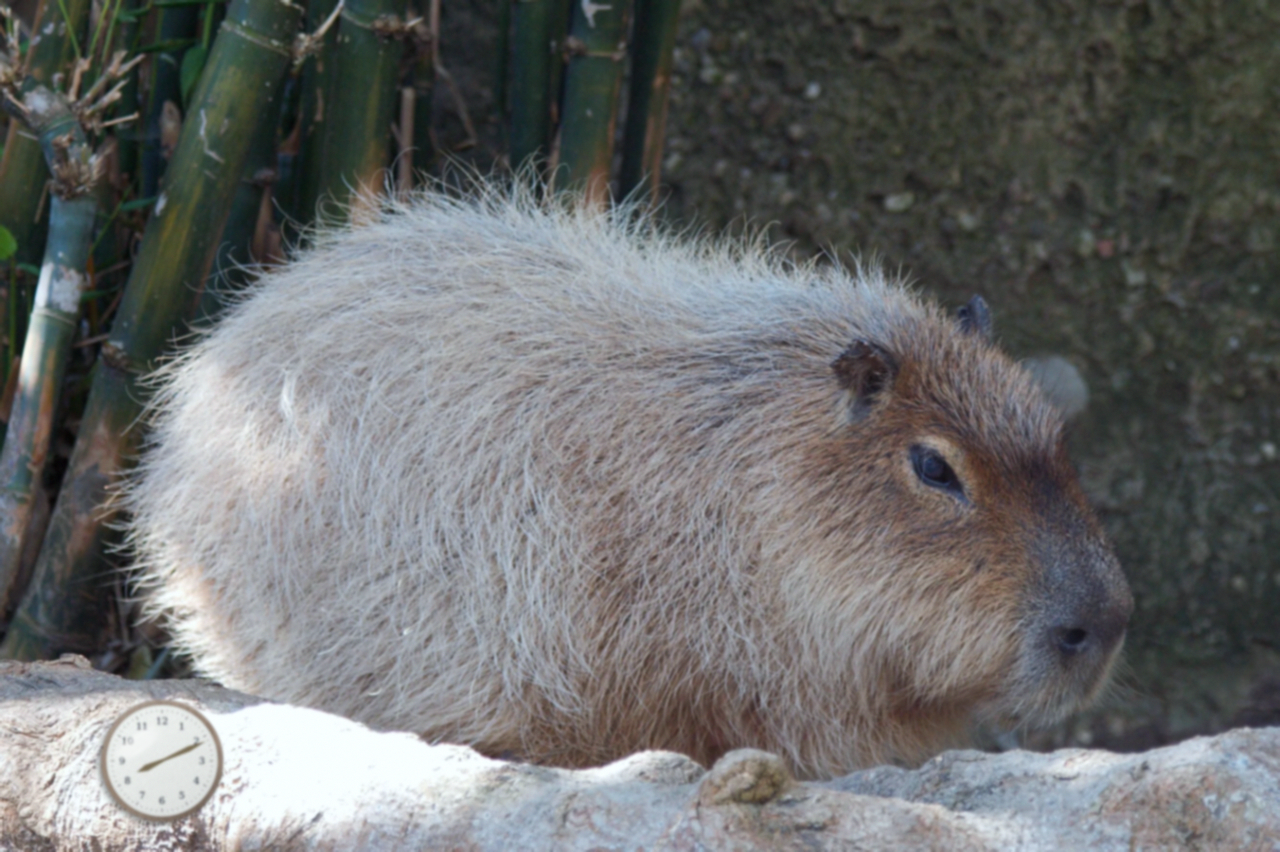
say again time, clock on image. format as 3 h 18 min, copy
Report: 8 h 11 min
